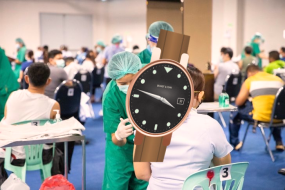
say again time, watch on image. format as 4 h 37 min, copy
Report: 3 h 47 min
